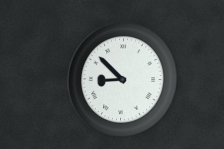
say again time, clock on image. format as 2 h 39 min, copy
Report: 8 h 52 min
